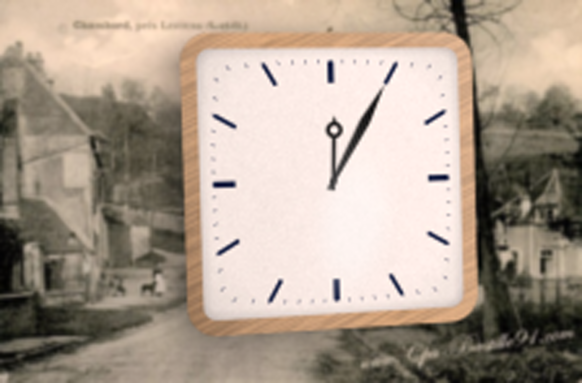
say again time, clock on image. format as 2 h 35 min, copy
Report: 12 h 05 min
